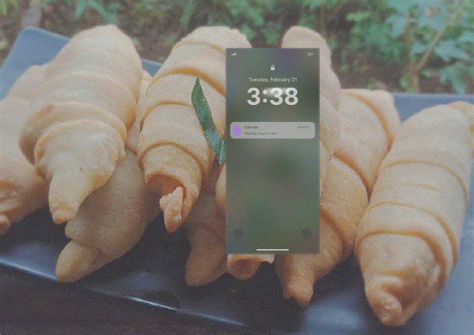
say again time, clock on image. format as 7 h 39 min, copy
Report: 3 h 38 min
